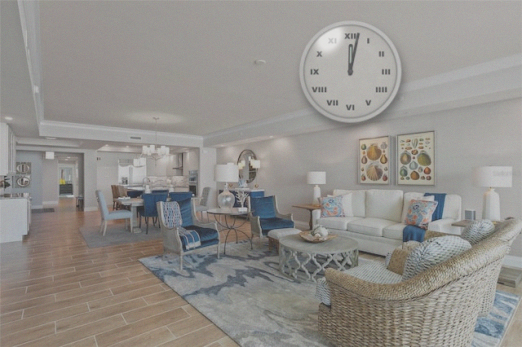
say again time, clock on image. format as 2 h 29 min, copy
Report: 12 h 02 min
